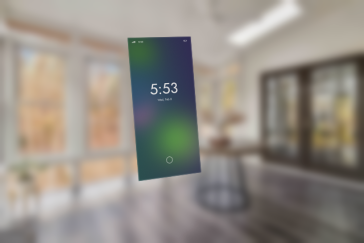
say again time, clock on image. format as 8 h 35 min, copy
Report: 5 h 53 min
